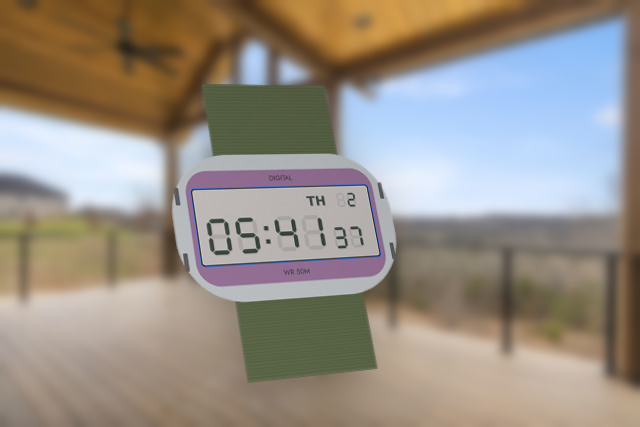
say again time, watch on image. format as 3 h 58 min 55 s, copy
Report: 5 h 41 min 37 s
